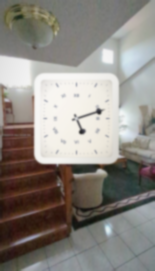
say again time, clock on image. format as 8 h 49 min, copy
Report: 5 h 12 min
